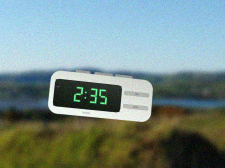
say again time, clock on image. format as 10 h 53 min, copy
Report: 2 h 35 min
